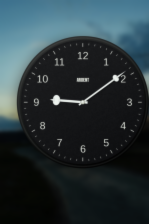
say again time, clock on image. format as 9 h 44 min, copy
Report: 9 h 09 min
